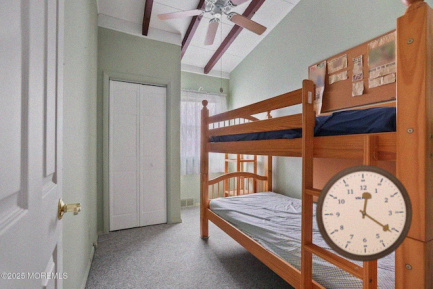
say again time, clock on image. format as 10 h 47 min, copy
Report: 12 h 21 min
